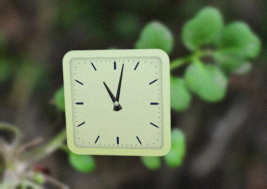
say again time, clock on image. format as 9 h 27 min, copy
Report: 11 h 02 min
